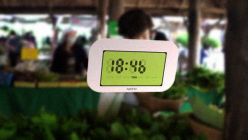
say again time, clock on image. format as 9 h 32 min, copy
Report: 18 h 46 min
